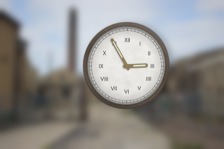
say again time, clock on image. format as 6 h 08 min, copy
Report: 2 h 55 min
